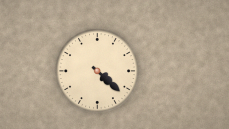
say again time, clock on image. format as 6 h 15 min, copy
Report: 4 h 22 min
